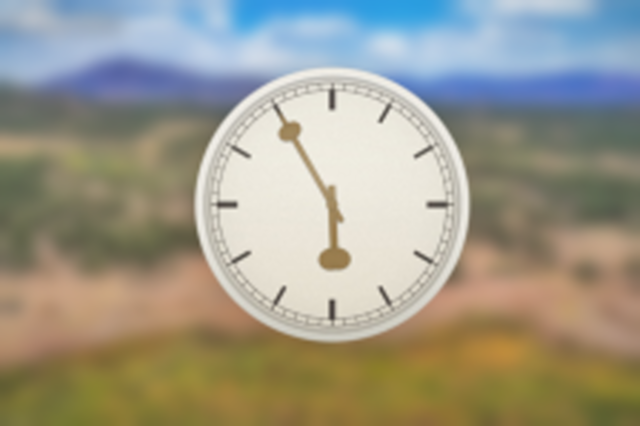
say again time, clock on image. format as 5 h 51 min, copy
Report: 5 h 55 min
